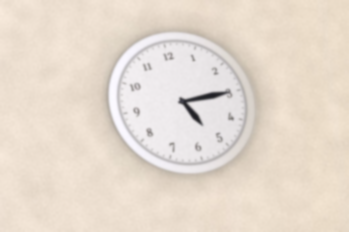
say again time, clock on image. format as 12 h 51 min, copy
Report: 5 h 15 min
